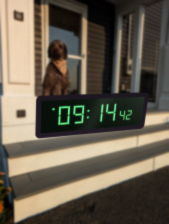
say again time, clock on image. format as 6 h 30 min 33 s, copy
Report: 9 h 14 min 42 s
